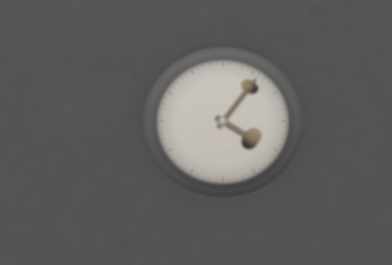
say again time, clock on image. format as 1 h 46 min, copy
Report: 4 h 06 min
